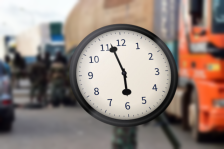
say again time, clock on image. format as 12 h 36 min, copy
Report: 5 h 57 min
